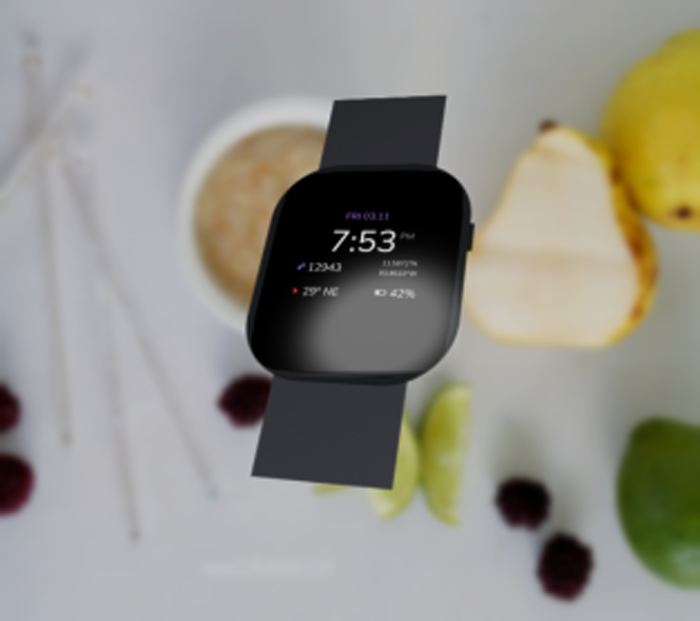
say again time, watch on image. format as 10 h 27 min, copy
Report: 7 h 53 min
